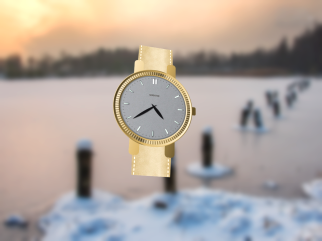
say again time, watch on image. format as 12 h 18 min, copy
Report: 4 h 39 min
